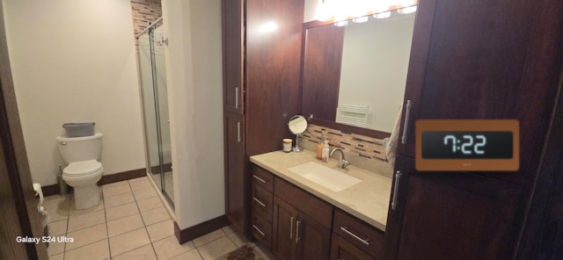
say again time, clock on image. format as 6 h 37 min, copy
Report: 7 h 22 min
